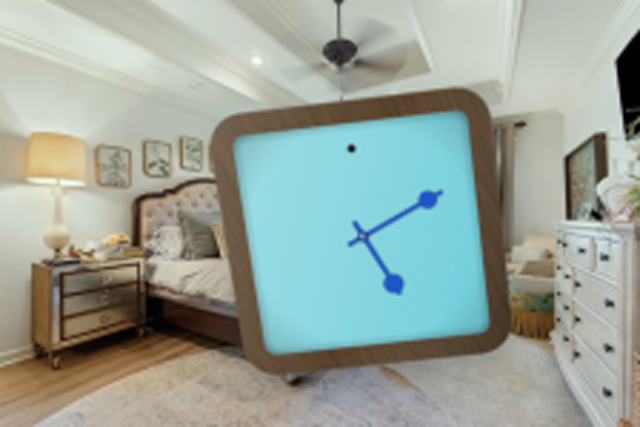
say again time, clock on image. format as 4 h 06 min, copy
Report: 5 h 11 min
